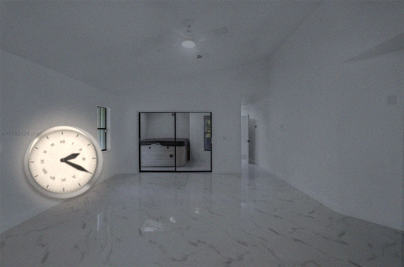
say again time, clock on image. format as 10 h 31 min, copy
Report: 2 h 20 min
